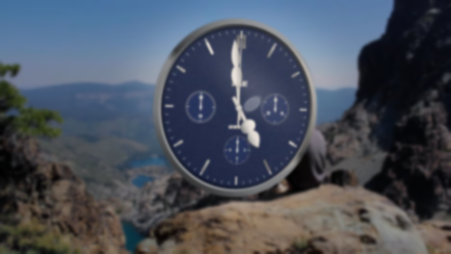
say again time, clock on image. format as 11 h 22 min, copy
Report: 4 h 59 min
